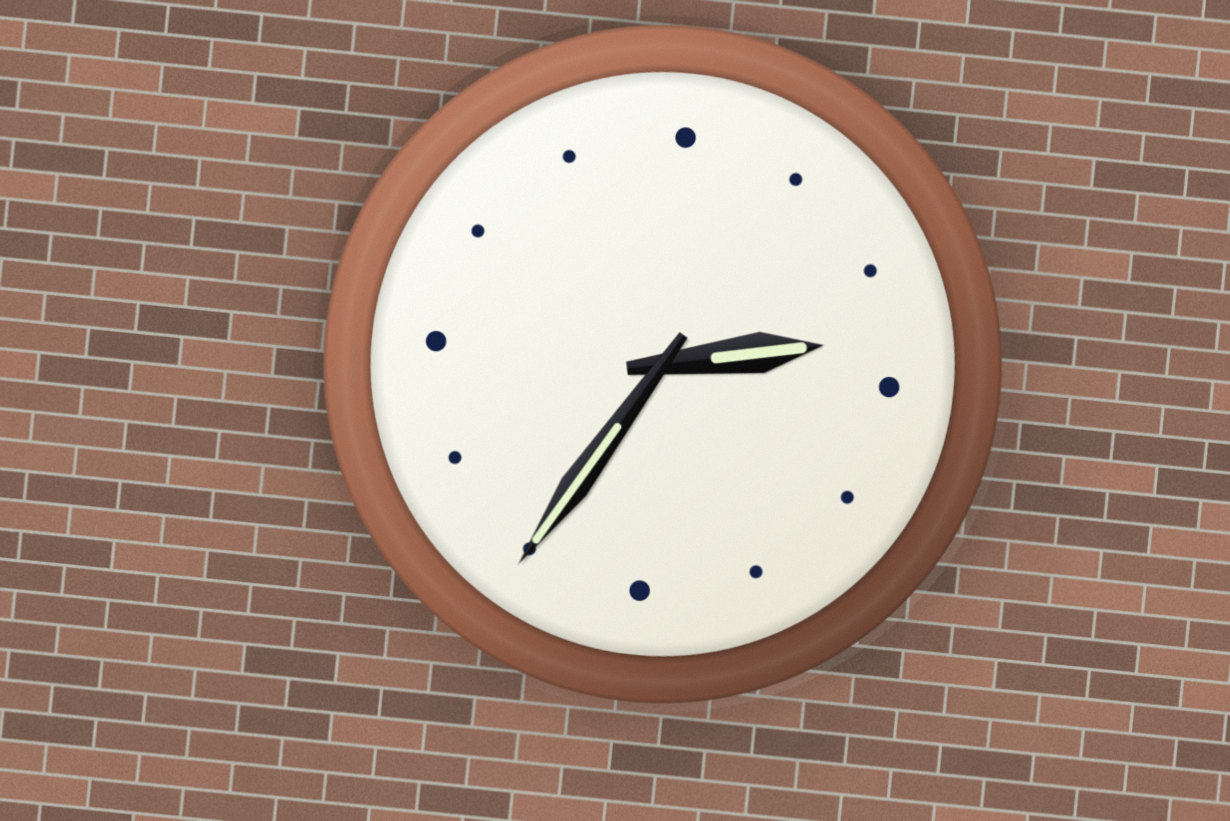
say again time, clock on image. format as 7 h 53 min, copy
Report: 2 h 35 min
